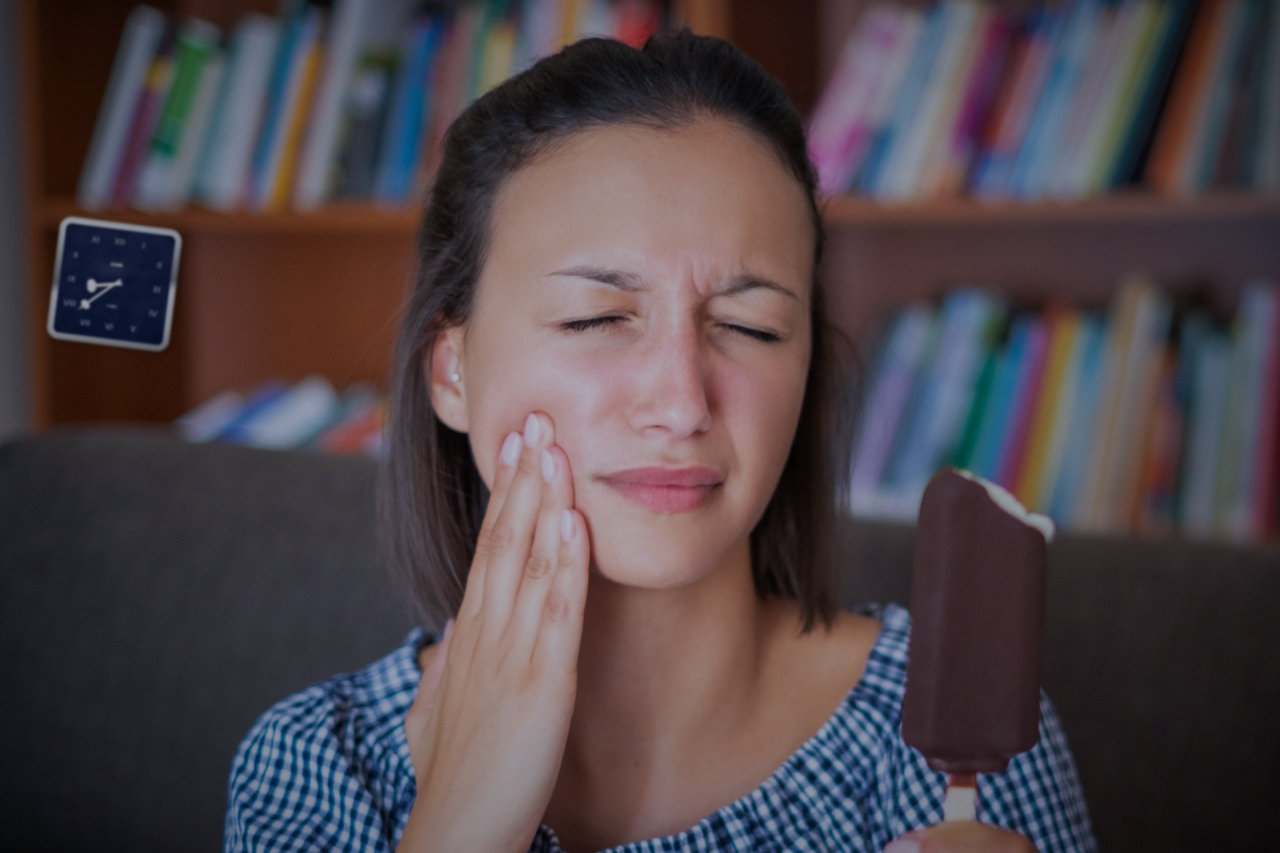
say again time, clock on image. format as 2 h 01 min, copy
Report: 8 h 38 min
